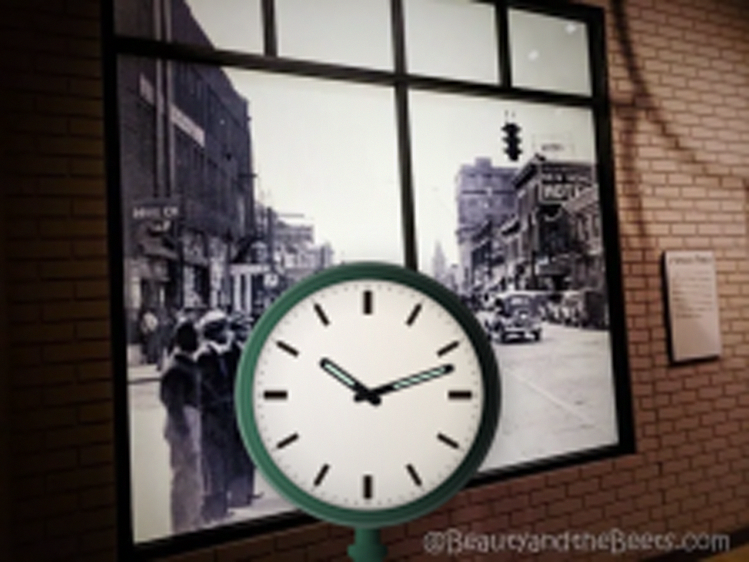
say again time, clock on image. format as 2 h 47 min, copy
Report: 10 h 12 min
